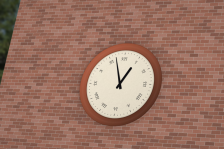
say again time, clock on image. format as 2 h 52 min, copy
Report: 12 h 57 min
